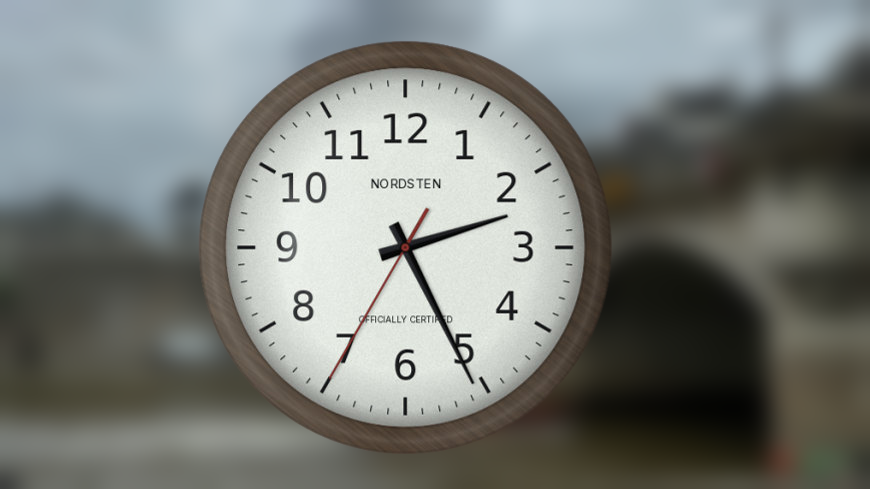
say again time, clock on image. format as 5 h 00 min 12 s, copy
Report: 2 h 25 min 35 s
